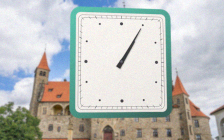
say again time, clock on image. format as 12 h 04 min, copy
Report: 1 h 05 min
